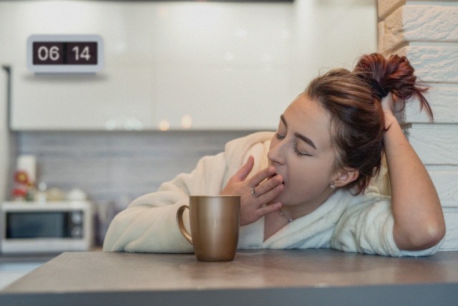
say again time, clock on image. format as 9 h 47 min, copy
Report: 6 h 14 min
